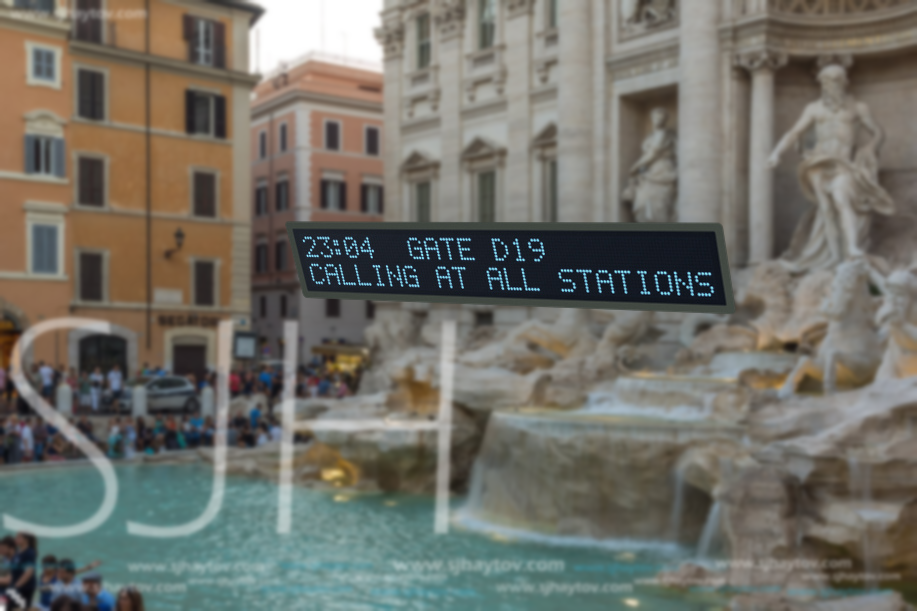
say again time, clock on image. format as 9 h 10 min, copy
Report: 23 h 04 min
